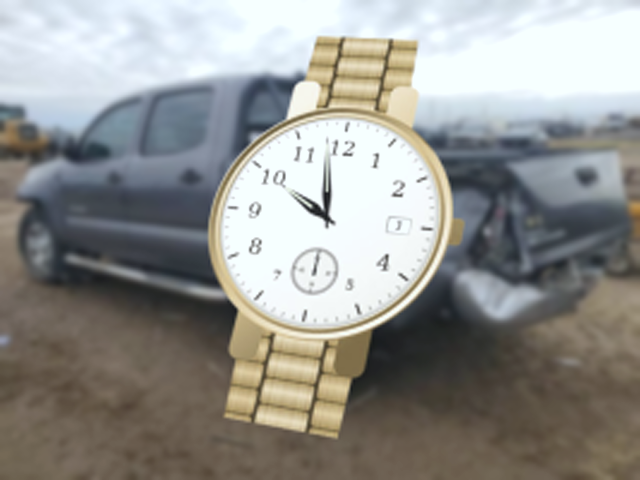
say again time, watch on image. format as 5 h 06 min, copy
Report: 9 h 58 min
